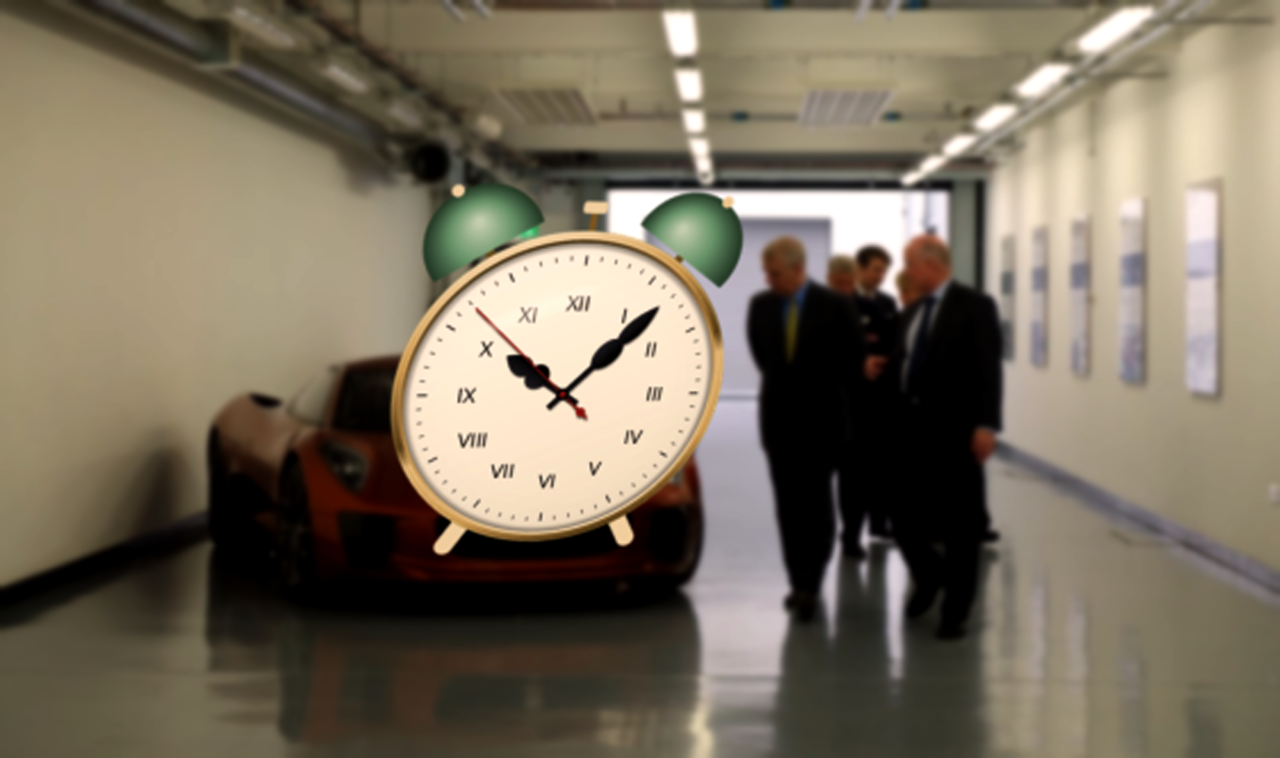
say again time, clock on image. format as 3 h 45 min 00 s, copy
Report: 10 h 06 min 52 s
